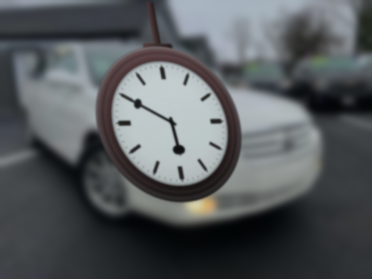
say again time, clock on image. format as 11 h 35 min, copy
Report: 5 h 50 min
